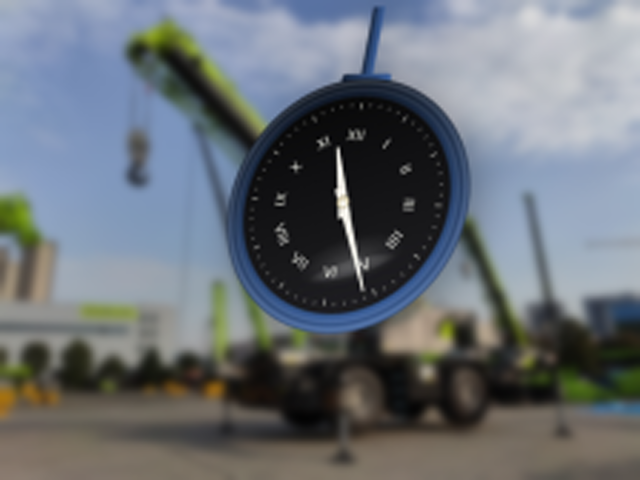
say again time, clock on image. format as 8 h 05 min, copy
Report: 11 h 26 min
